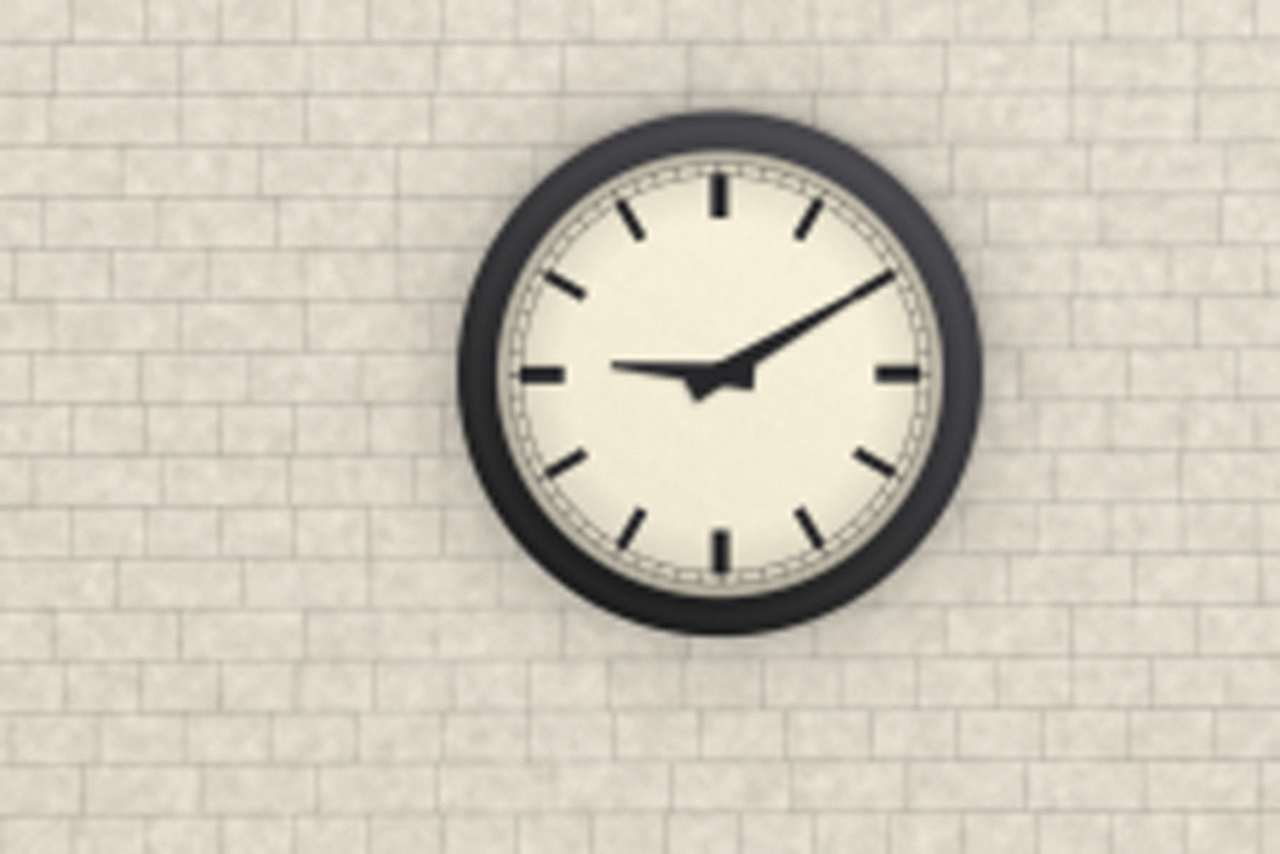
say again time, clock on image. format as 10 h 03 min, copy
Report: 9 h 10 min
